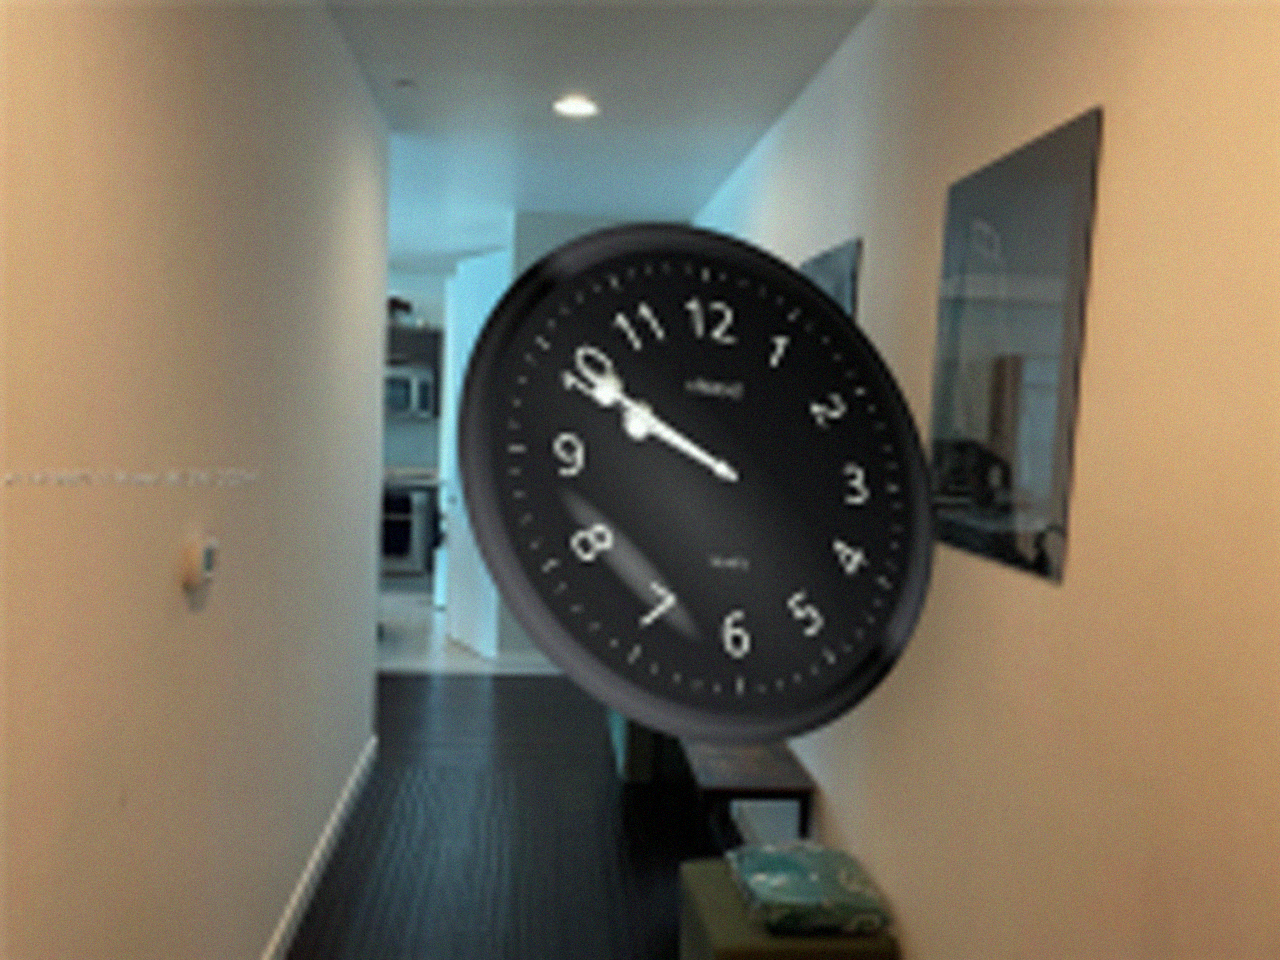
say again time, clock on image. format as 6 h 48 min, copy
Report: 9 h 50 min
